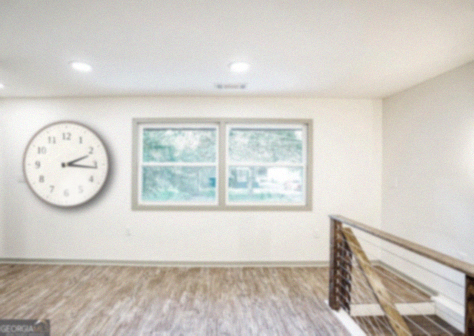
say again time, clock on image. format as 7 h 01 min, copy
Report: 2 h 16 min
